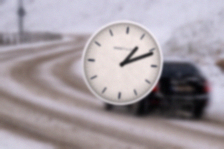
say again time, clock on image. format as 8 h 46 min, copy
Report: 1 h 11 min
